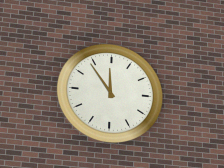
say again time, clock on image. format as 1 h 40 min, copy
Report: 11 h 54 min
